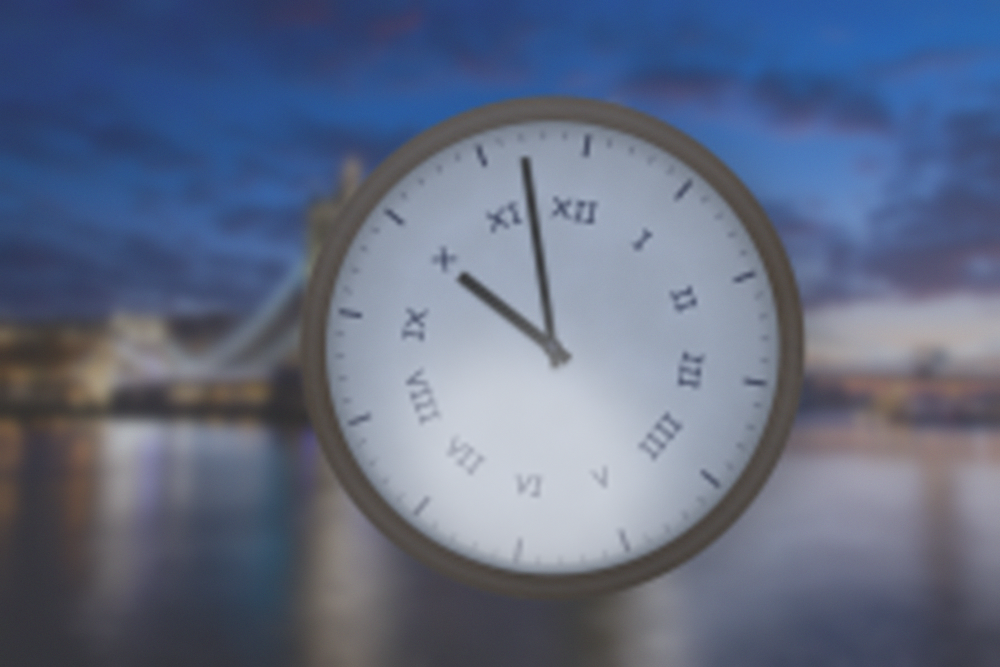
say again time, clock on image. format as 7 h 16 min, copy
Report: 9 h 57 min
